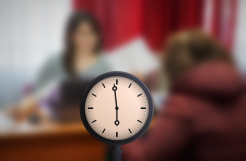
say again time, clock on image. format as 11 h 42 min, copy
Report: 5 h 59 min
